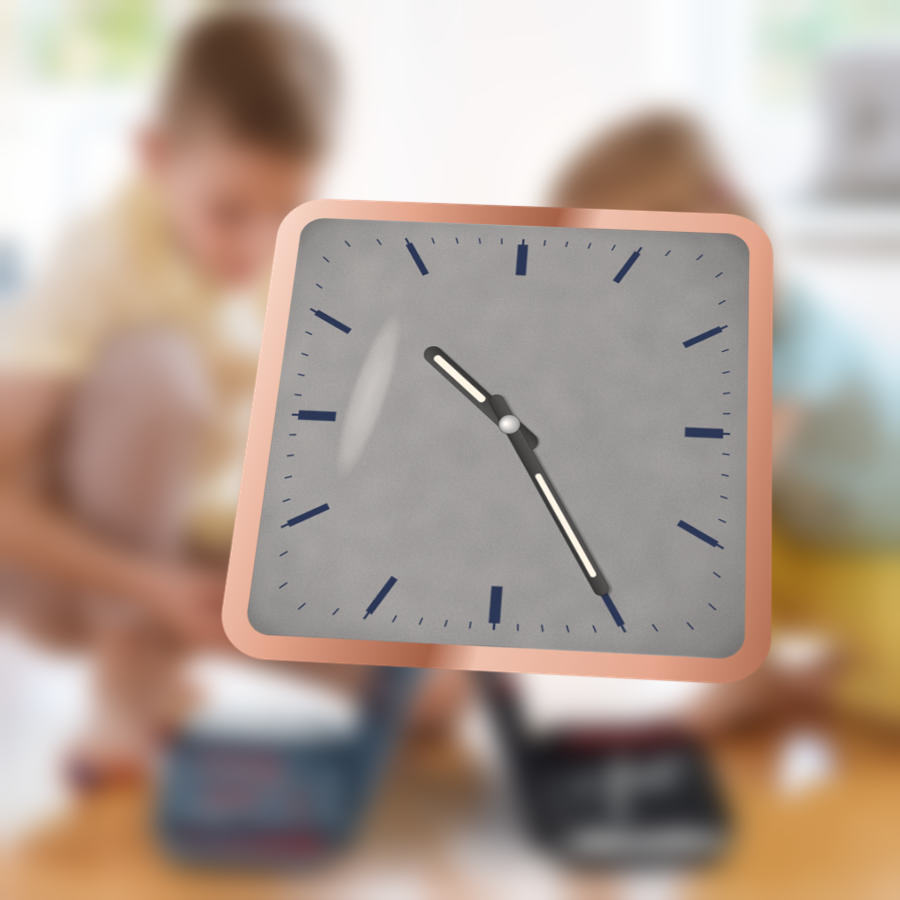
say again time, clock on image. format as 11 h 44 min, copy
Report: 10 h 25 min
